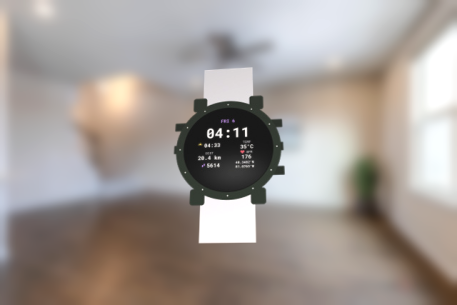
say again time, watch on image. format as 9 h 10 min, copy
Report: 4 h 11 min
